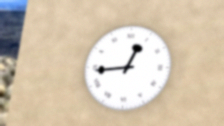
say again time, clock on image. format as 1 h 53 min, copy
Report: 12 h 44 min
